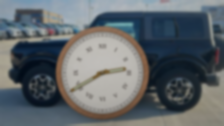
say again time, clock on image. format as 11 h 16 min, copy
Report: 2 h 40 min
